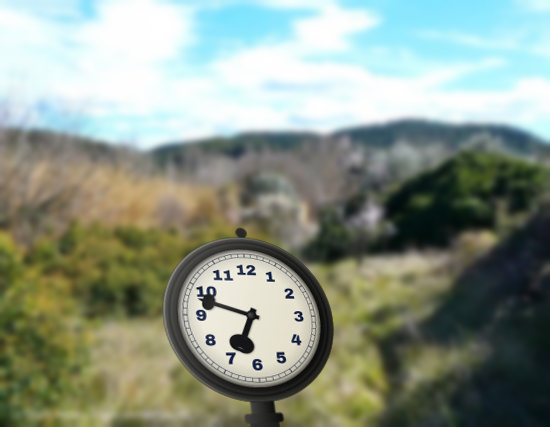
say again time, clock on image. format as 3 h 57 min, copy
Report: 6 h 48 min
